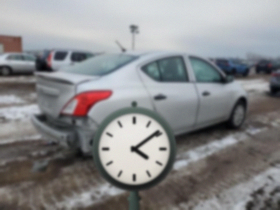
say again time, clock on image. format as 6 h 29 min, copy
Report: 4 h 09 min
